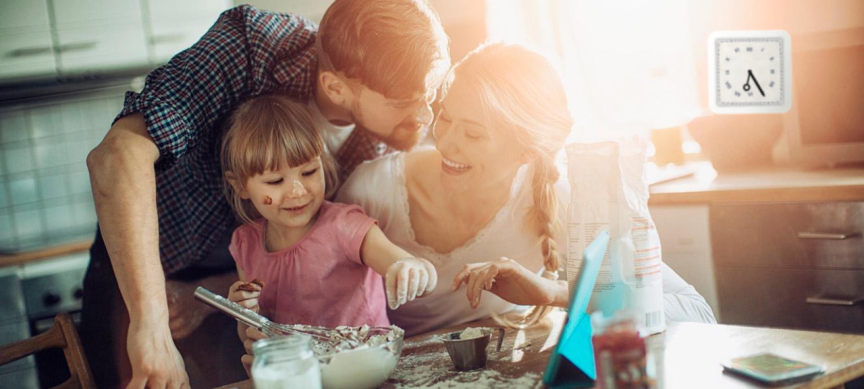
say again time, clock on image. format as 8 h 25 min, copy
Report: 6 h 25 min
